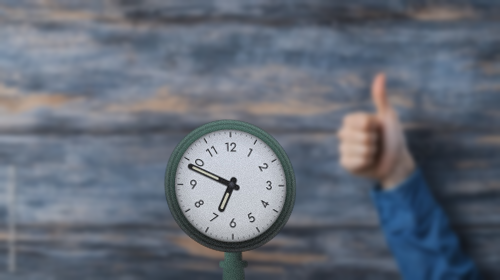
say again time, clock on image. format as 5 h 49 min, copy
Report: 6 h 49 min
